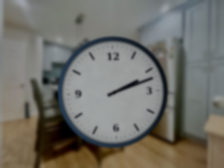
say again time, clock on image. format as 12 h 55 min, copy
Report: 2 h 12 min
